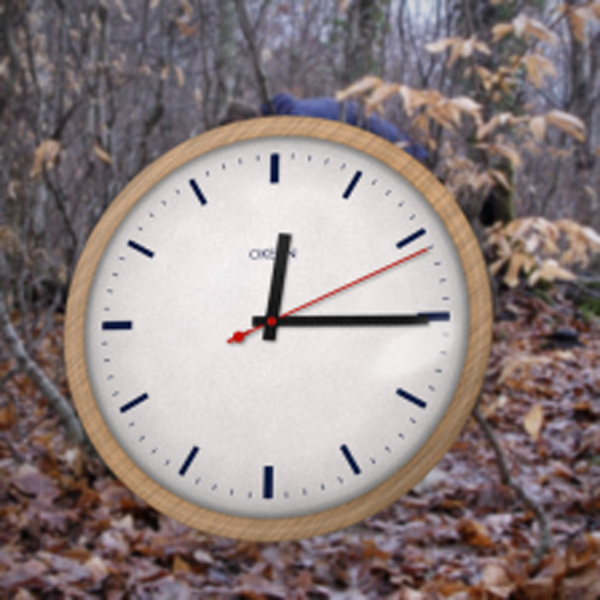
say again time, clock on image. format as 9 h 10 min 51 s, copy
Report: 12 h 15 min 11 s
